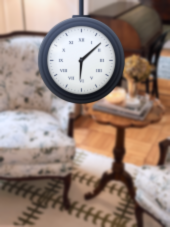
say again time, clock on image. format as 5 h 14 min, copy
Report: 6 h 08 min
